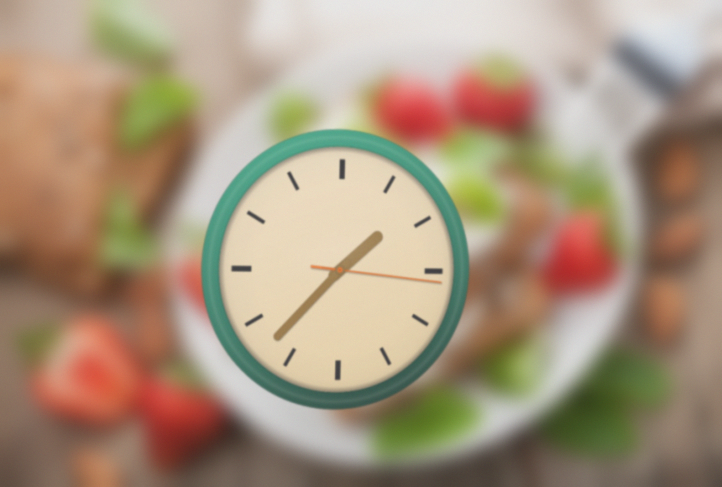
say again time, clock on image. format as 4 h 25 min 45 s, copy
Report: 1 h 37 min 16 s
